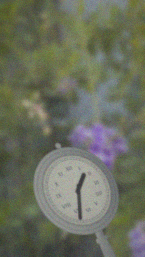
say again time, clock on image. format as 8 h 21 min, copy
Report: 1 h 34 min
